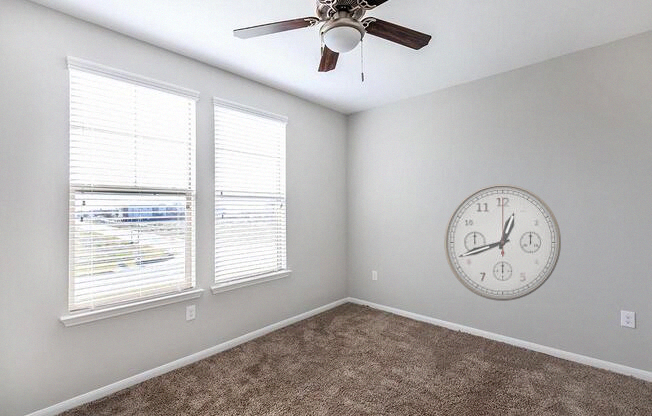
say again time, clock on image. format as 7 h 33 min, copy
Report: 12 h 42 min
